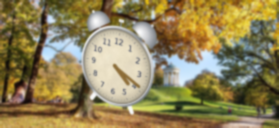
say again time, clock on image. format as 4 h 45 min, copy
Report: 4 h 19 min
